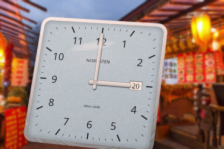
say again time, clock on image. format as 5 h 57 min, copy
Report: 3 h 00 min
